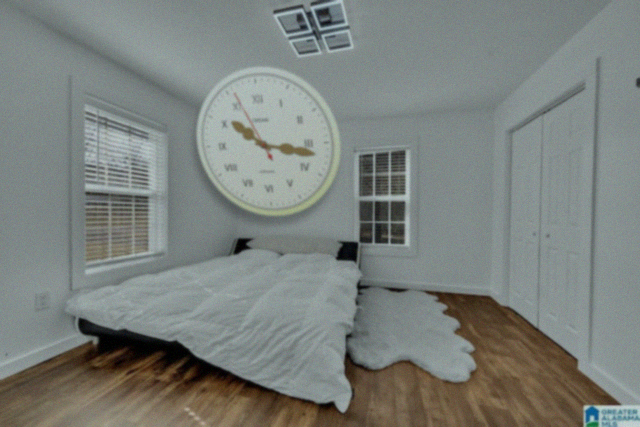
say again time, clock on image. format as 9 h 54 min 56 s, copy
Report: 10 h 16 min 56 s
